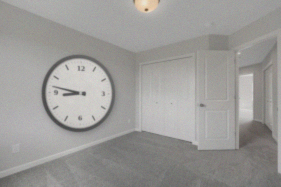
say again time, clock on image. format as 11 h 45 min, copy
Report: 8 h 47 min
